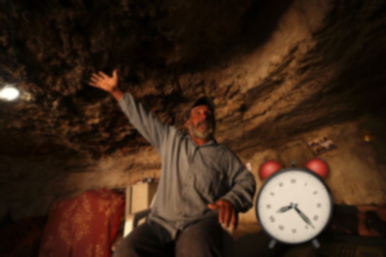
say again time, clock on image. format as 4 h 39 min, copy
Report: 8 h 23 min
